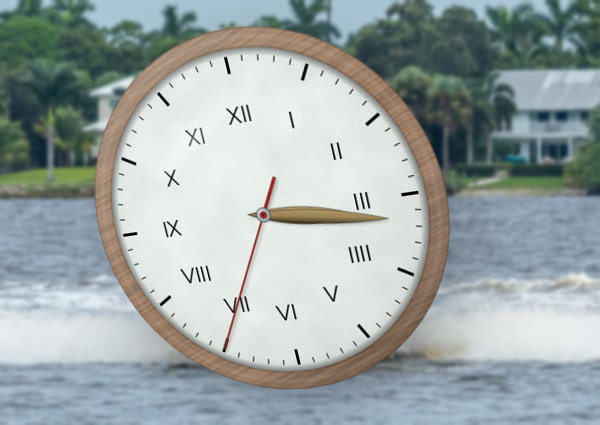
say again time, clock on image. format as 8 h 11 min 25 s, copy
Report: 3 h 16 min 35 s
